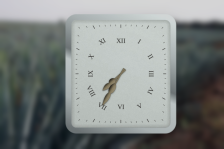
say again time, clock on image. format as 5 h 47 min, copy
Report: 7 h 35 min
